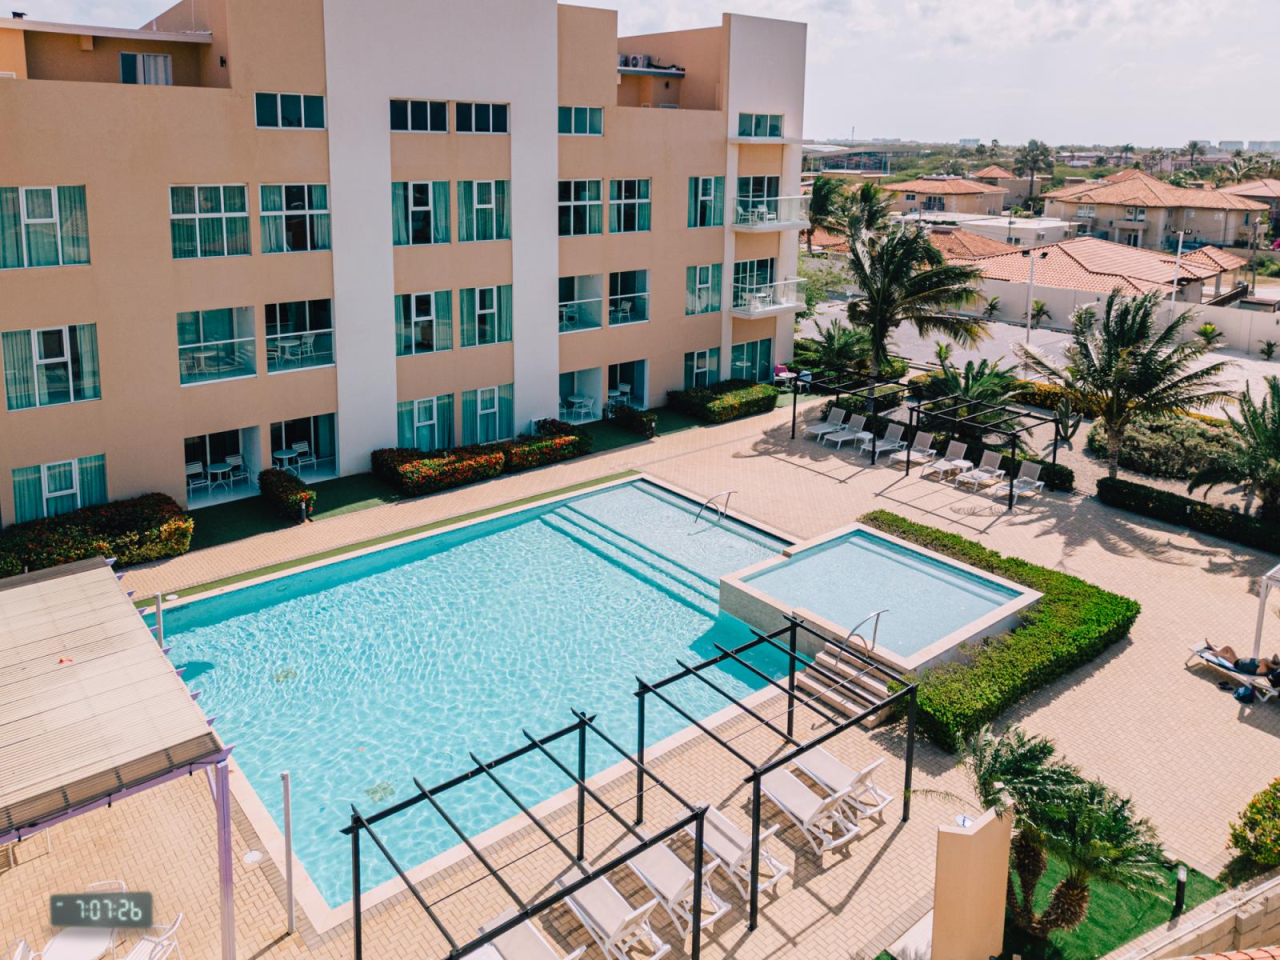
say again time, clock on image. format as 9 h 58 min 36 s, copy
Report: 7 h 07 min 26 s
